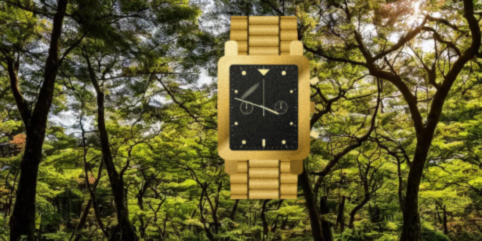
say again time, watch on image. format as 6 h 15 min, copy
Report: 3 h 48 min
